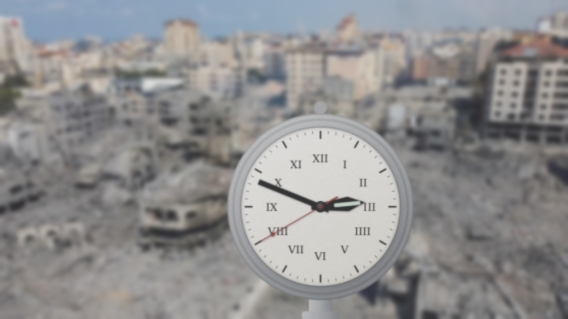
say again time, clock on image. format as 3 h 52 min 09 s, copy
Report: 2 h 48 min 40 s
